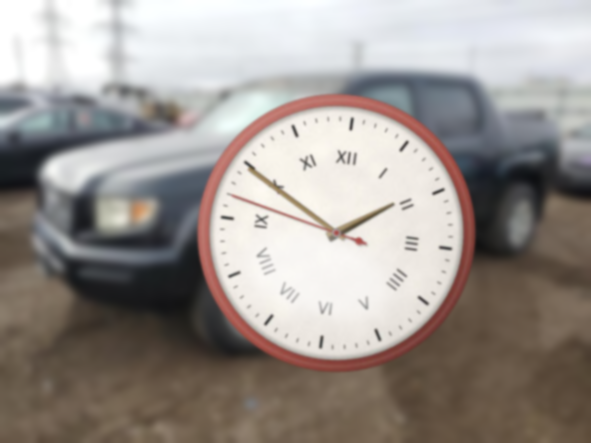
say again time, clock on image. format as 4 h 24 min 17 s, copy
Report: 1 h 49 min 47 s
